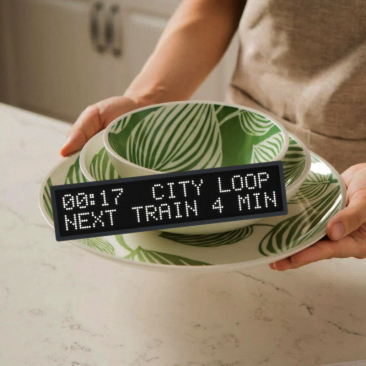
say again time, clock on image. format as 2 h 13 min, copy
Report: 0 h 17 min
